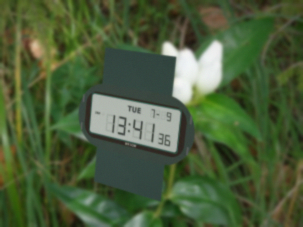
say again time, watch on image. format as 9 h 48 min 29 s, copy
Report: 13 h 41 min 36 s
